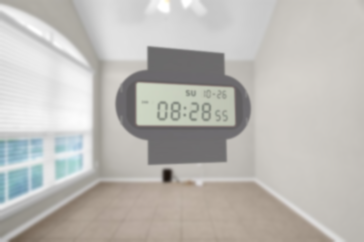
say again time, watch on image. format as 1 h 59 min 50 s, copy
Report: 8 h 28 min 55 s
